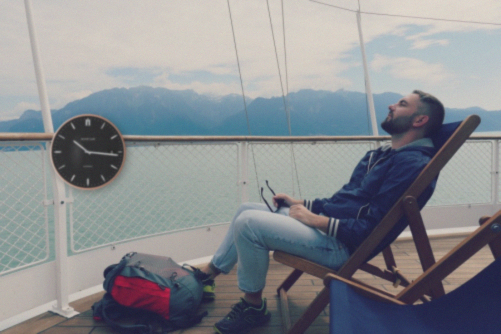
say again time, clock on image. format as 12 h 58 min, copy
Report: 10 h 16 min
